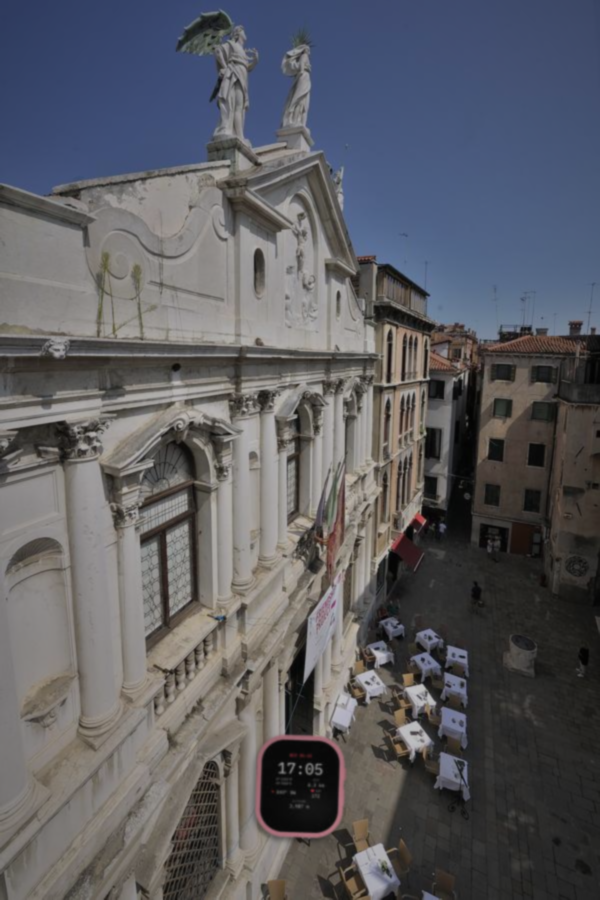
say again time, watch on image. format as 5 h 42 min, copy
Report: 17 h 05 min
